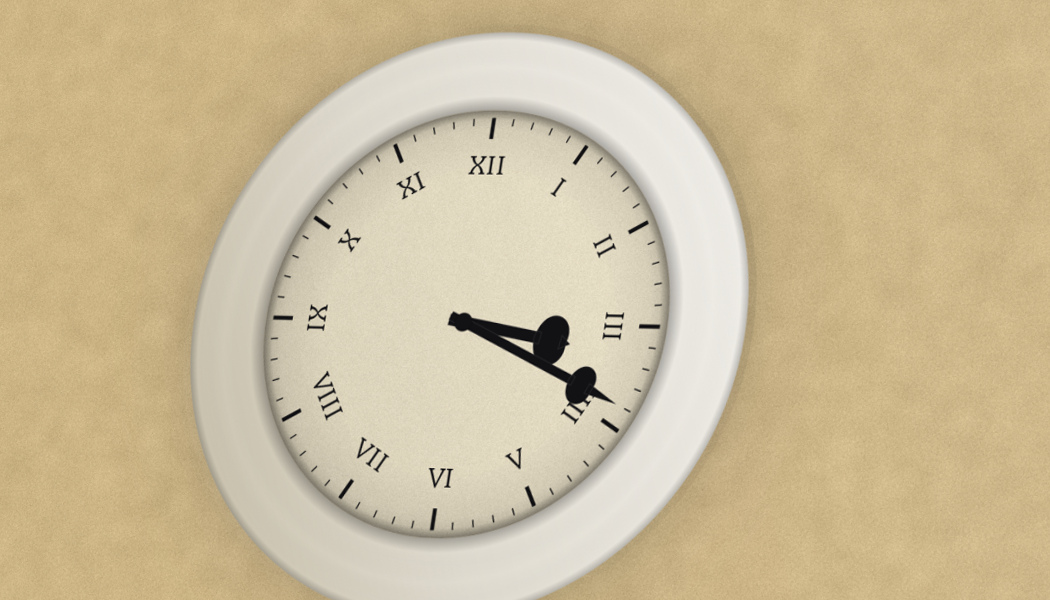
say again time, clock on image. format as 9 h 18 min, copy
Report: 3 h 19 min
